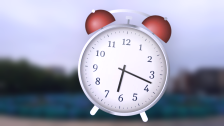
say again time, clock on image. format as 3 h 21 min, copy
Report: 6 h 18 min
